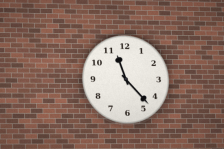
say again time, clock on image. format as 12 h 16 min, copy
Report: 11 h 23 min
